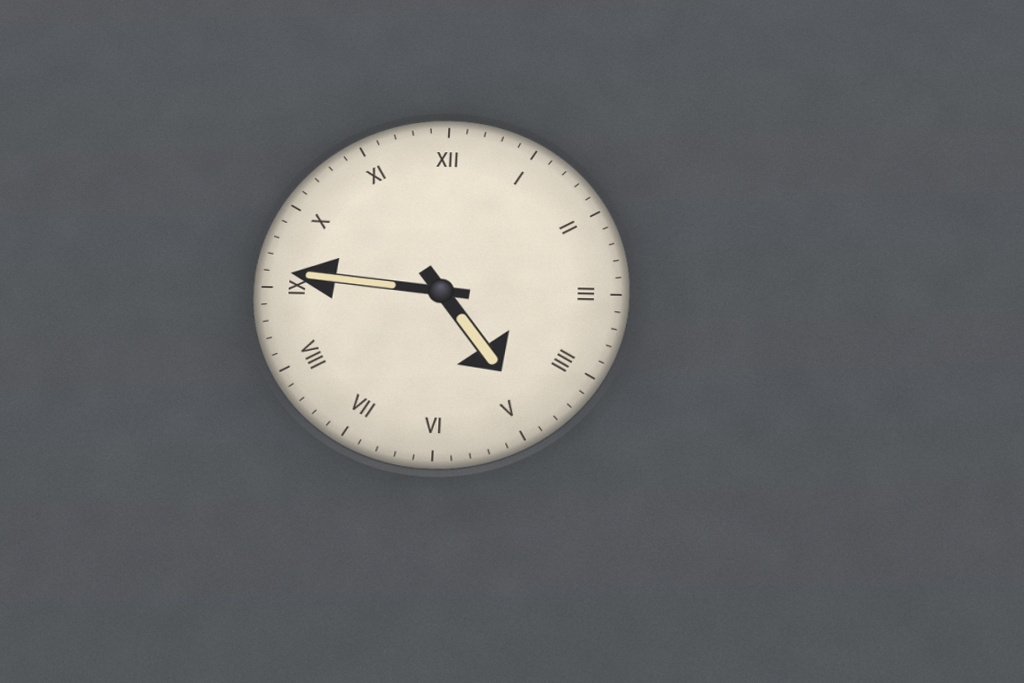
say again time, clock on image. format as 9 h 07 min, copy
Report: 4 h 46 min
